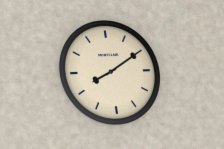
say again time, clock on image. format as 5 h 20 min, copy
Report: 8 h 10 min
